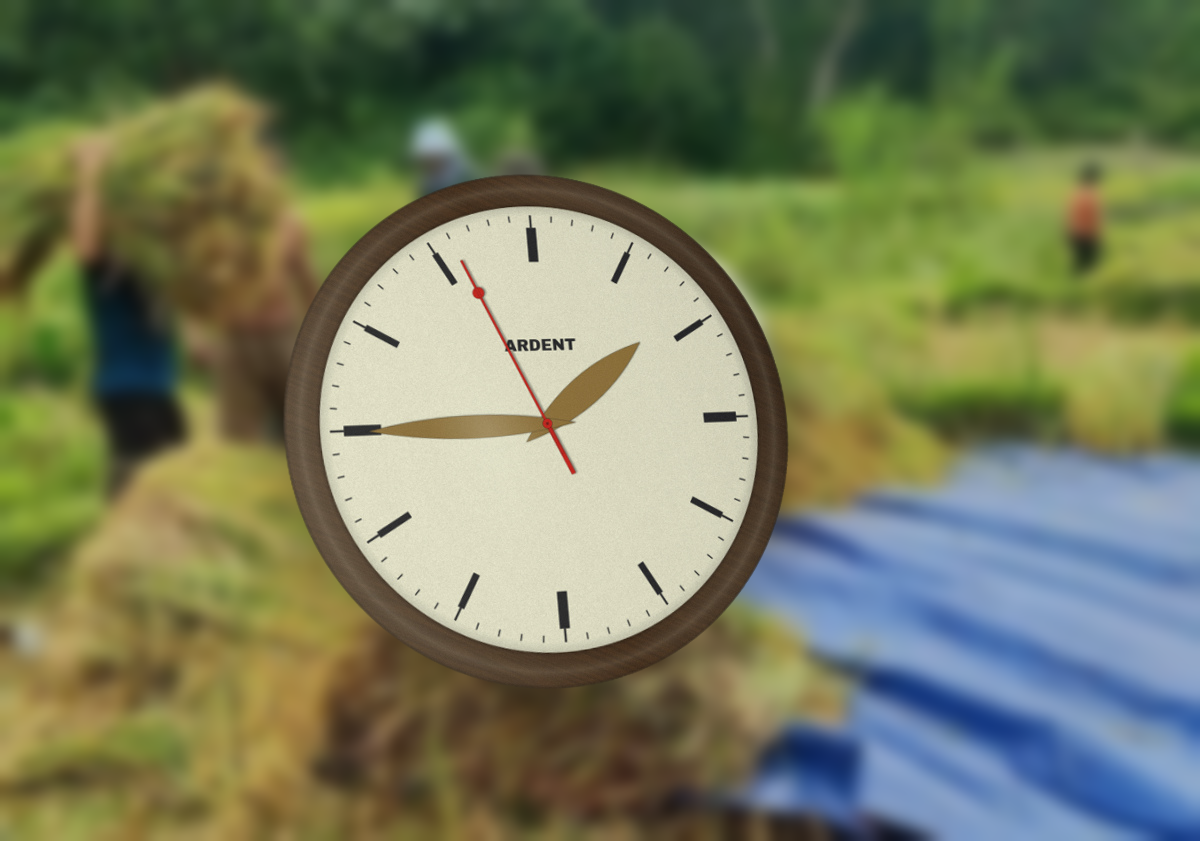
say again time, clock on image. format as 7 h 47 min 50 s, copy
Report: 1 h 44 min 56 s
